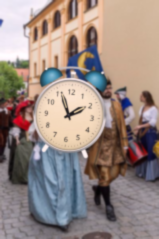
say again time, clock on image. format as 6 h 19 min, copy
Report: 1 h 56 min
